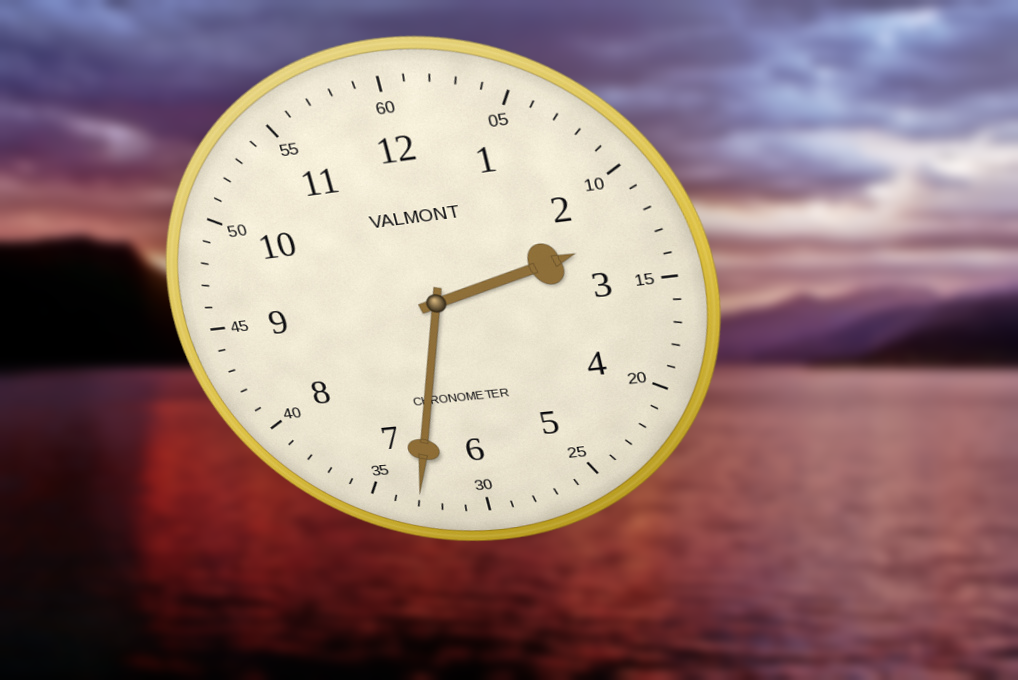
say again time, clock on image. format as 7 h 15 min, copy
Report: 2 h 33 min
